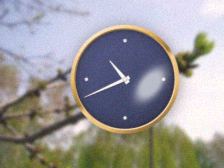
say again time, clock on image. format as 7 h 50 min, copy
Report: 10 h 41 min
